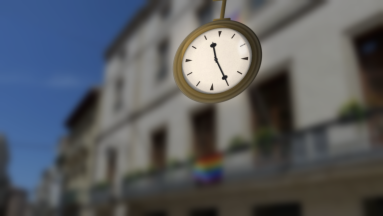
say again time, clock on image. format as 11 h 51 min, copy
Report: 11 h 25 min
